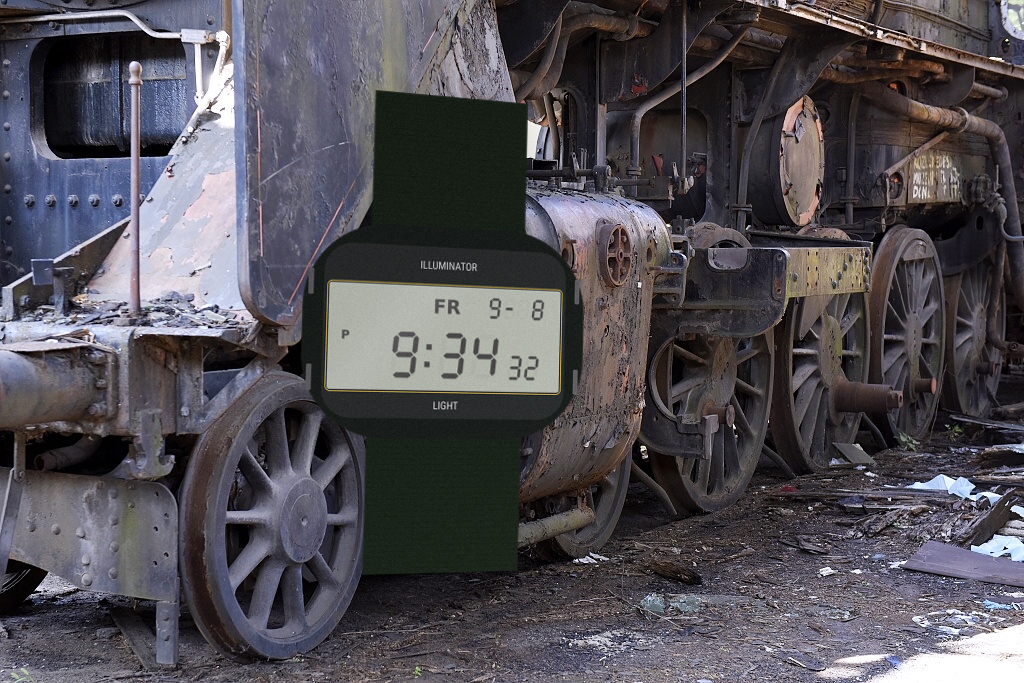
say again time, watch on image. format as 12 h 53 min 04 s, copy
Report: 9 h 34 min 32 s
